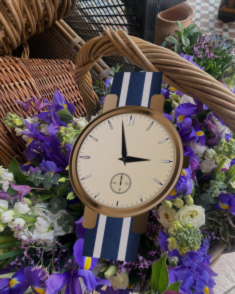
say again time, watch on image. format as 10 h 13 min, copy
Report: 2 h 58 min
